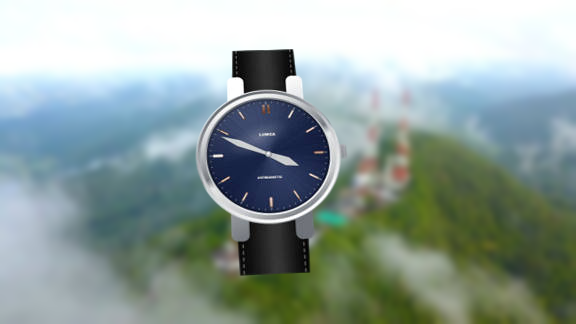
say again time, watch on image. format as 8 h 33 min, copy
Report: 3 h 49 min
